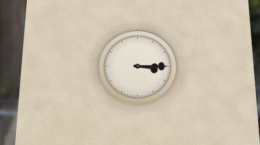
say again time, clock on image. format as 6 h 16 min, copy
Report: 3 h 15 min
